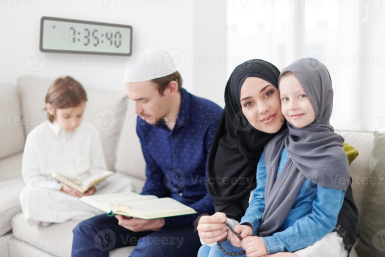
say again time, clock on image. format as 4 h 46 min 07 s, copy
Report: 7 h 35 min 40 s
